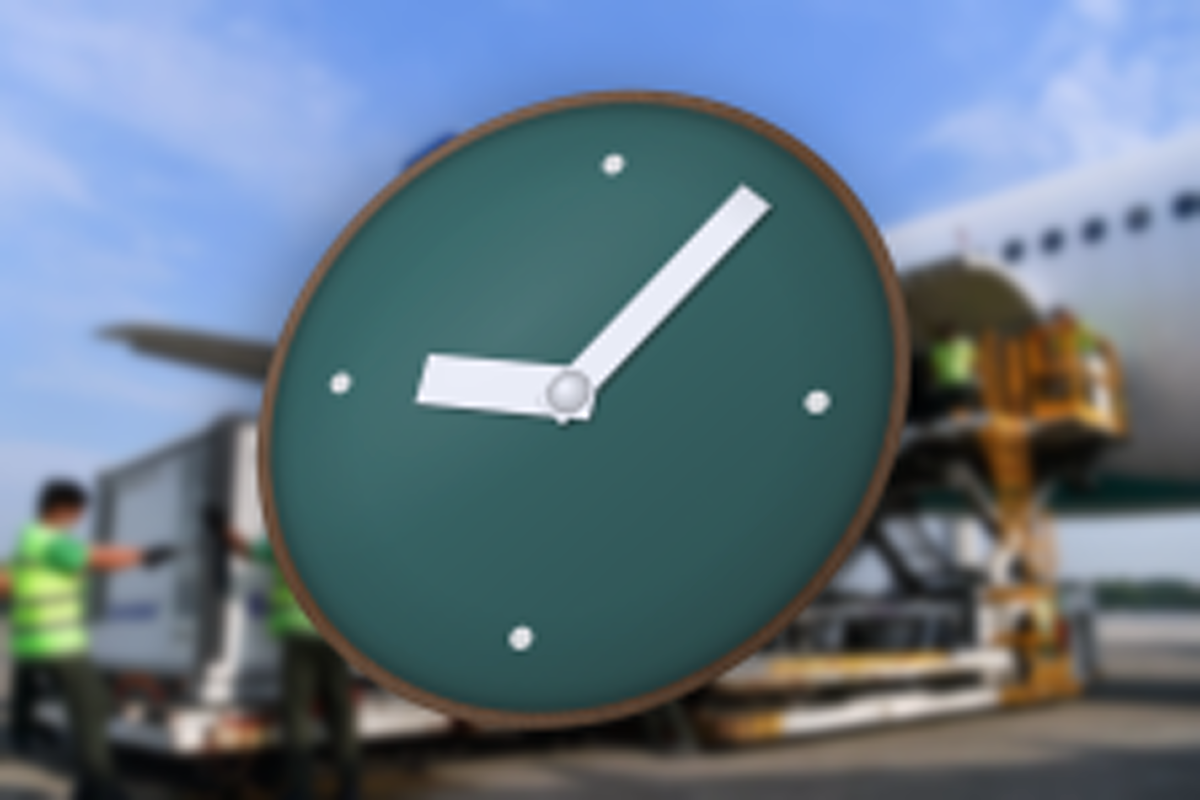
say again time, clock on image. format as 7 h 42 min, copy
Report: 9 h 06 min
